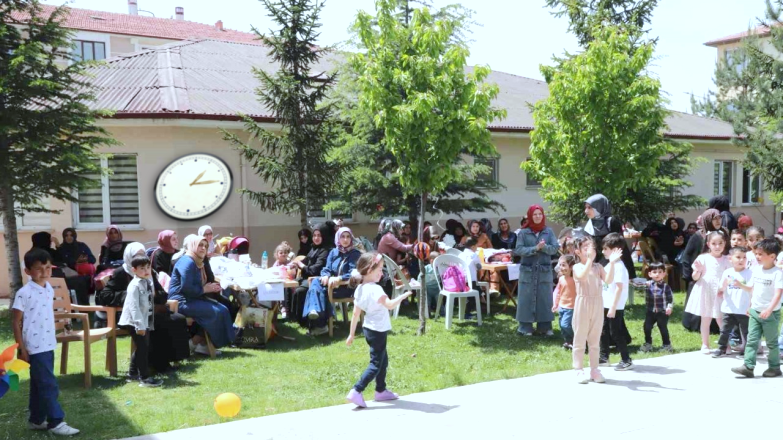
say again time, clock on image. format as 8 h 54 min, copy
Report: 1 h 14 min
